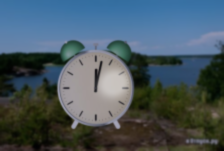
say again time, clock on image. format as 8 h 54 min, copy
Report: 12 h 02 min
